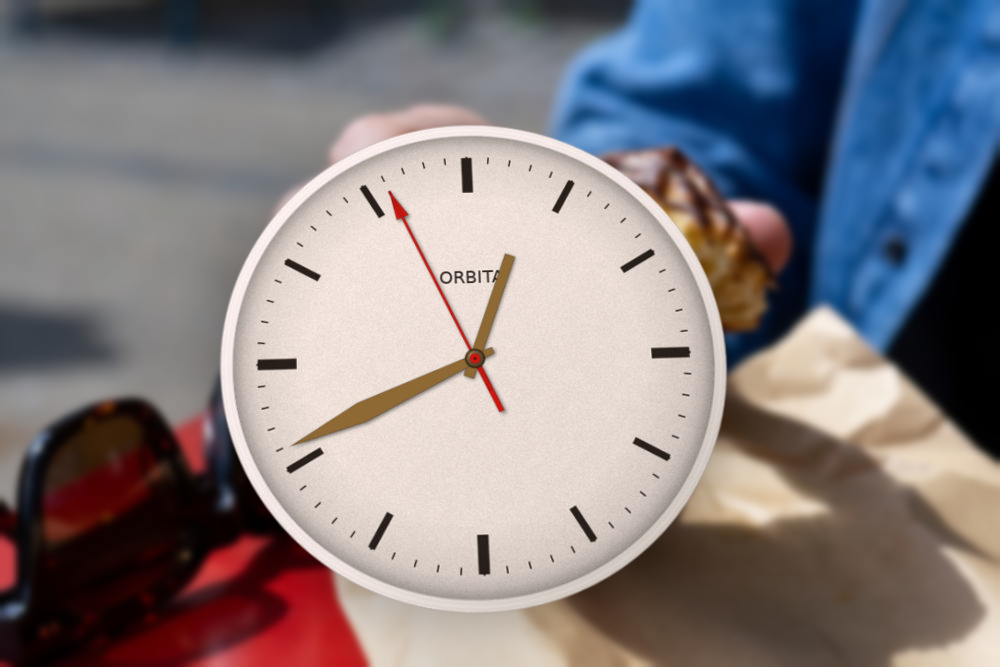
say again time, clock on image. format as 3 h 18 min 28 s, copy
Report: 12 h 40 min 56 s
